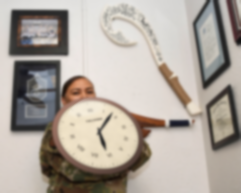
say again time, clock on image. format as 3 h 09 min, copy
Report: 6 h 08 min
